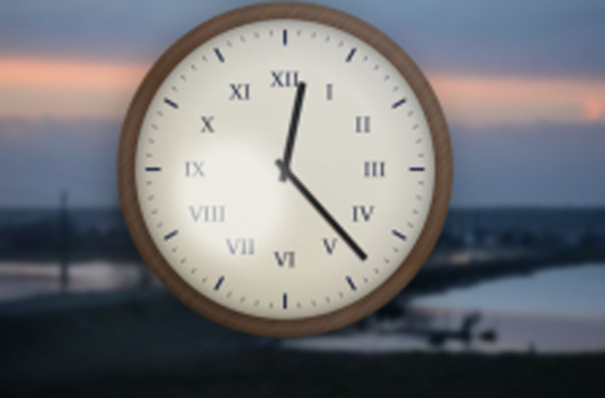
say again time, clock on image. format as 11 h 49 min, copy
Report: 12 h 23 min
